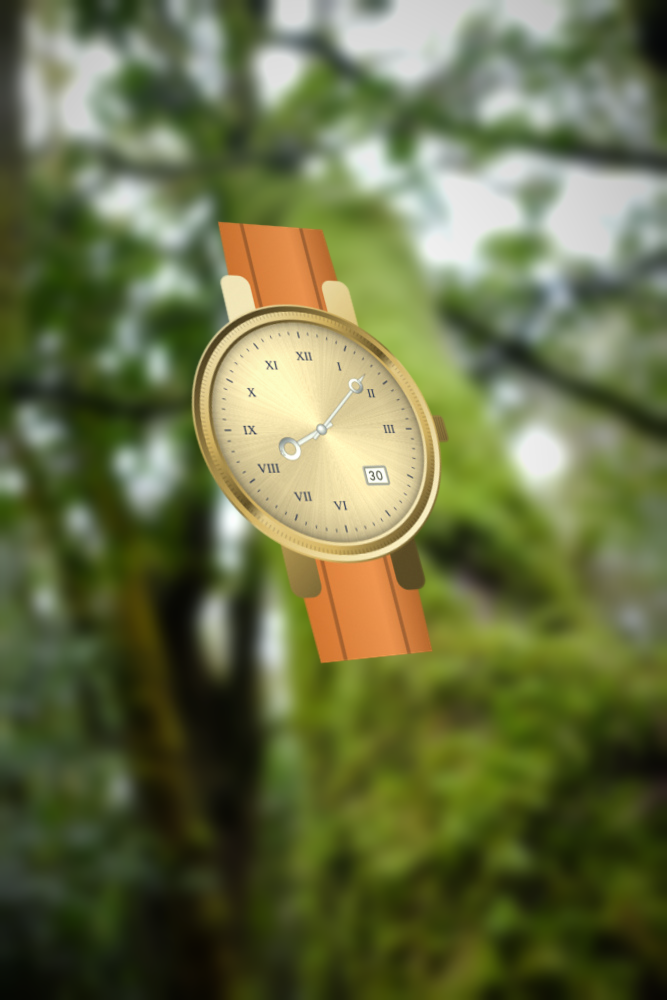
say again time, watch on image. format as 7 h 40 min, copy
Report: 8 h 08 min
